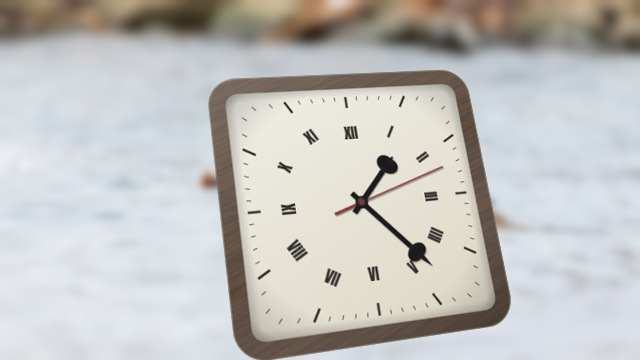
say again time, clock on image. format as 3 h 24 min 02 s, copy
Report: 1 h 23 min 12 s
